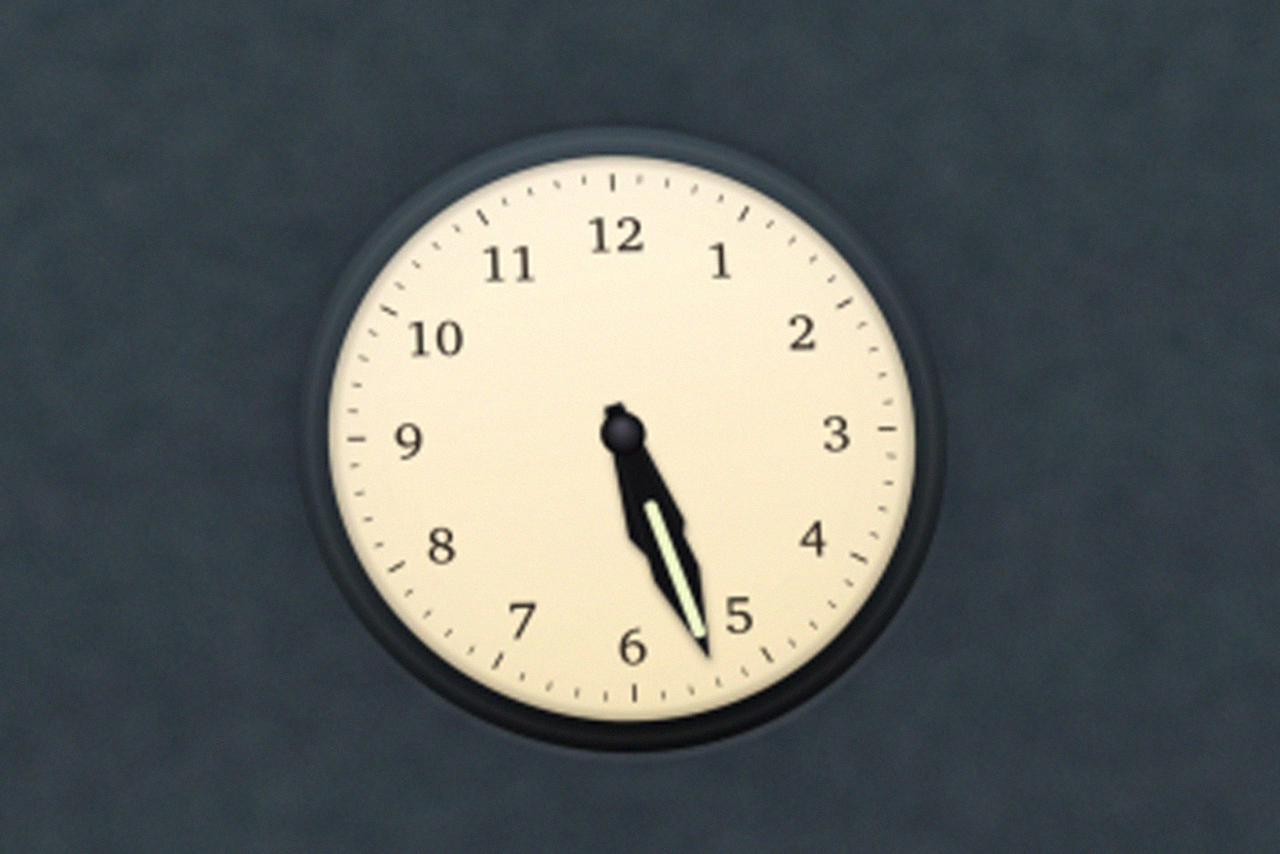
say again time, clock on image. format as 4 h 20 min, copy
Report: 5 h 27 min
